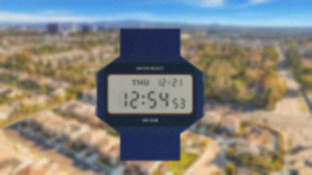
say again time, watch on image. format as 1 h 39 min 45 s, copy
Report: 12 h 54 min 53 s
